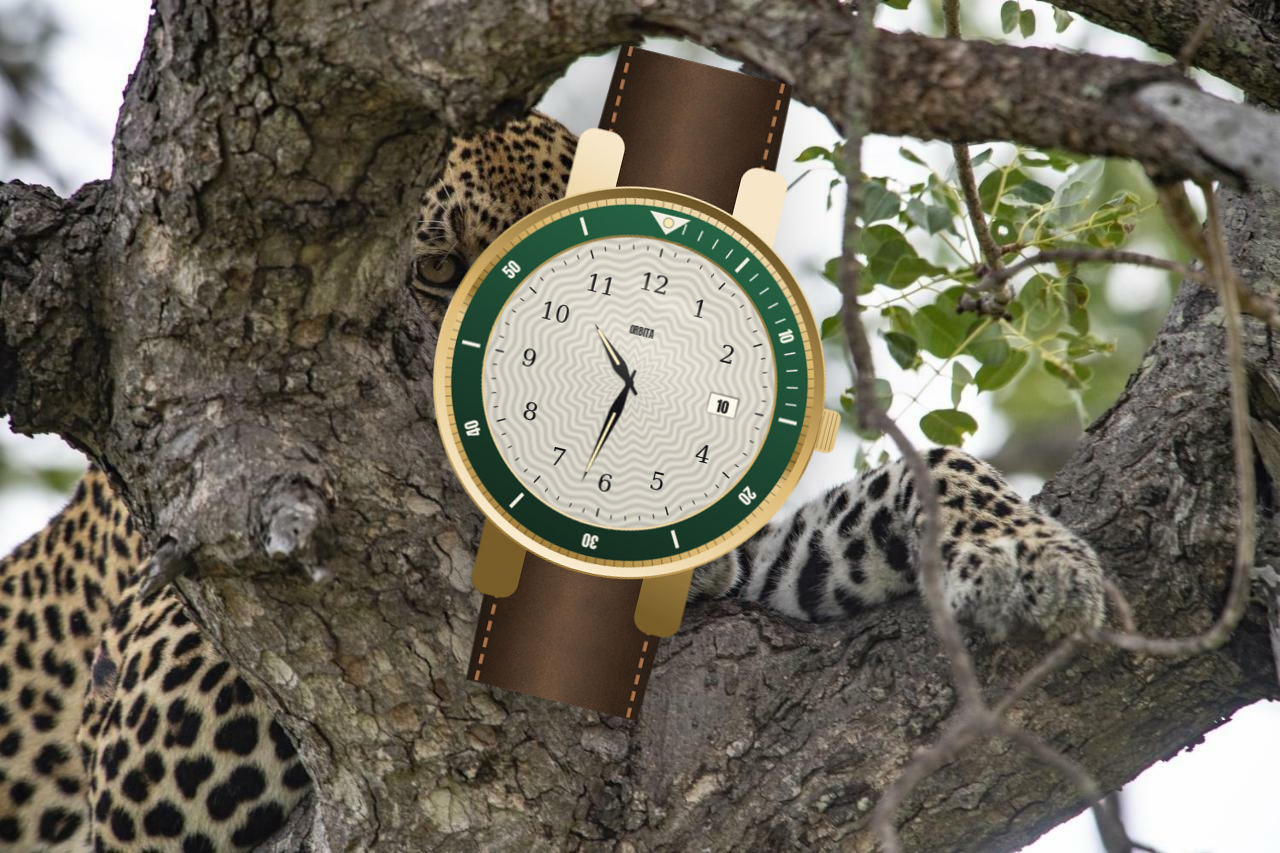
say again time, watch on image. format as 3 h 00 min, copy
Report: 10 h 32 min
